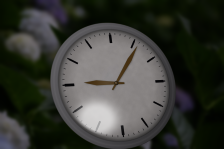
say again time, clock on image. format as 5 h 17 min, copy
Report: 9 h 06 min
